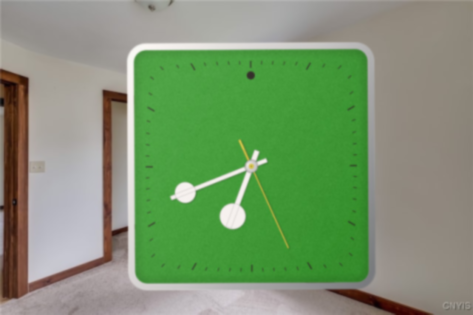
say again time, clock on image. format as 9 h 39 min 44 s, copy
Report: 6 h 41 min 26 s
